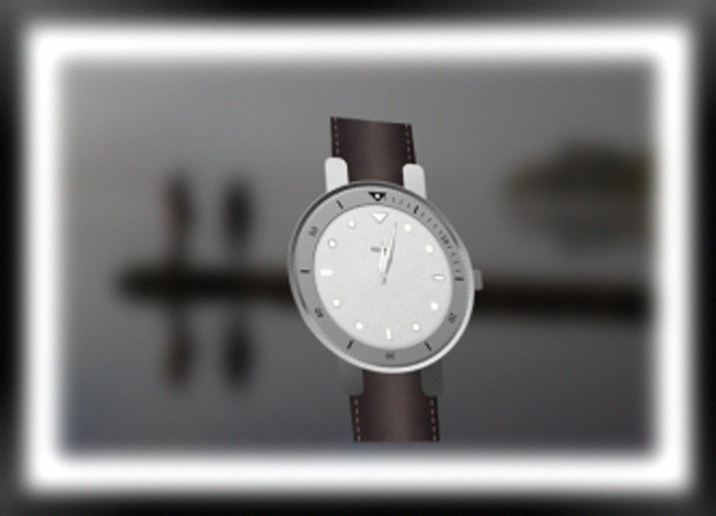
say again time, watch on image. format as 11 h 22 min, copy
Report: 12 h 03 min
